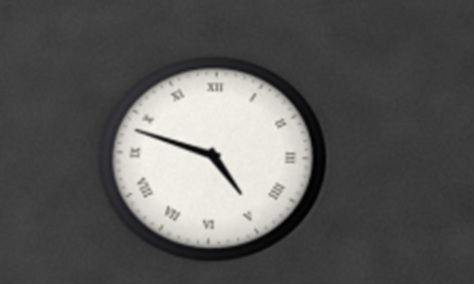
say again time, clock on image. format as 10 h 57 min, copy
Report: 4 h 48 min
